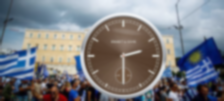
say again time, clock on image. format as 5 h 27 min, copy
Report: 2 h 30 min
